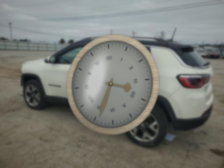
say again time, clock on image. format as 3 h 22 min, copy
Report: 3 h 34 min
